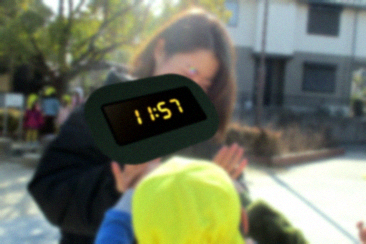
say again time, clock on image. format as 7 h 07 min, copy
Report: 11 h 57 min
